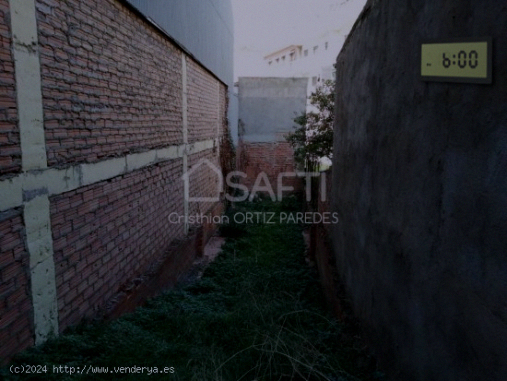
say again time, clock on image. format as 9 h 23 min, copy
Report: 6 h 00 min
